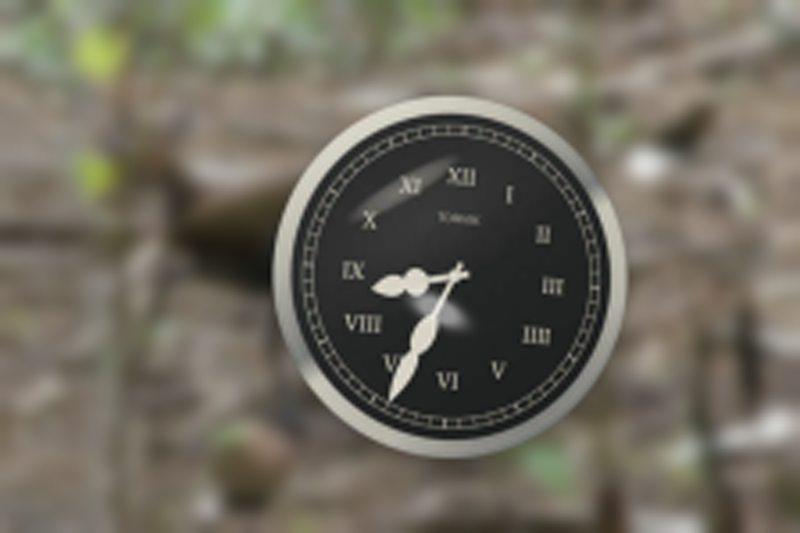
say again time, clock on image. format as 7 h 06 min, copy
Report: 8 h 34 min
